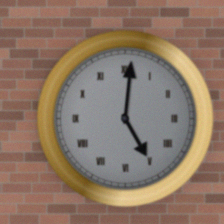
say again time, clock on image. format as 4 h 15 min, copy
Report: 5 h 01 min
